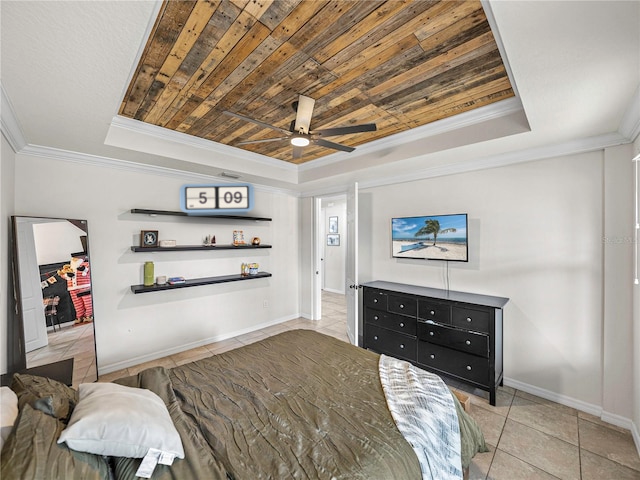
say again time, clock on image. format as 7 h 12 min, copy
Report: 5 h 09 min
